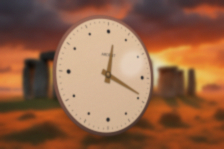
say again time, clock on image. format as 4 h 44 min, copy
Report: 12 h 19 min
